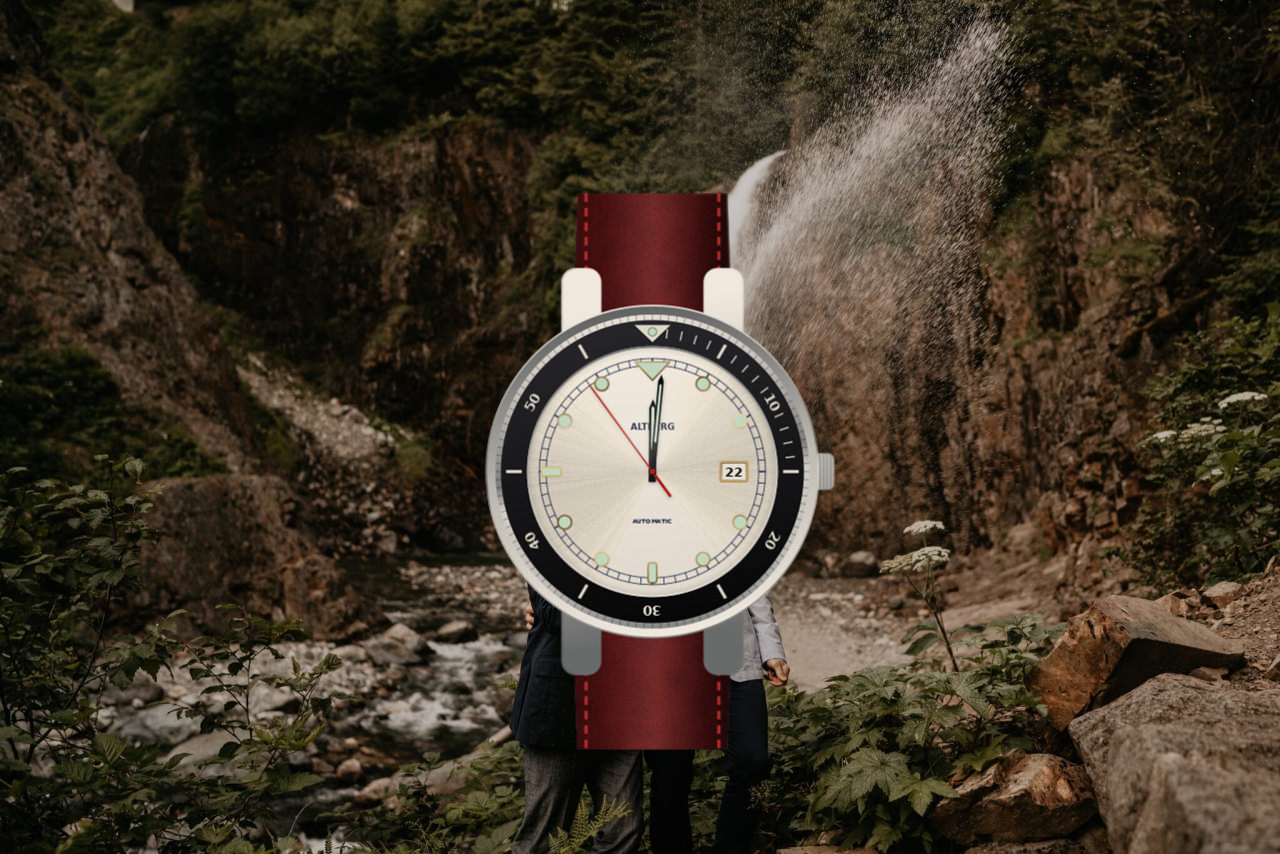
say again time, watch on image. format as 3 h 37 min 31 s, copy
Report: 12 h 00 min 54 s
